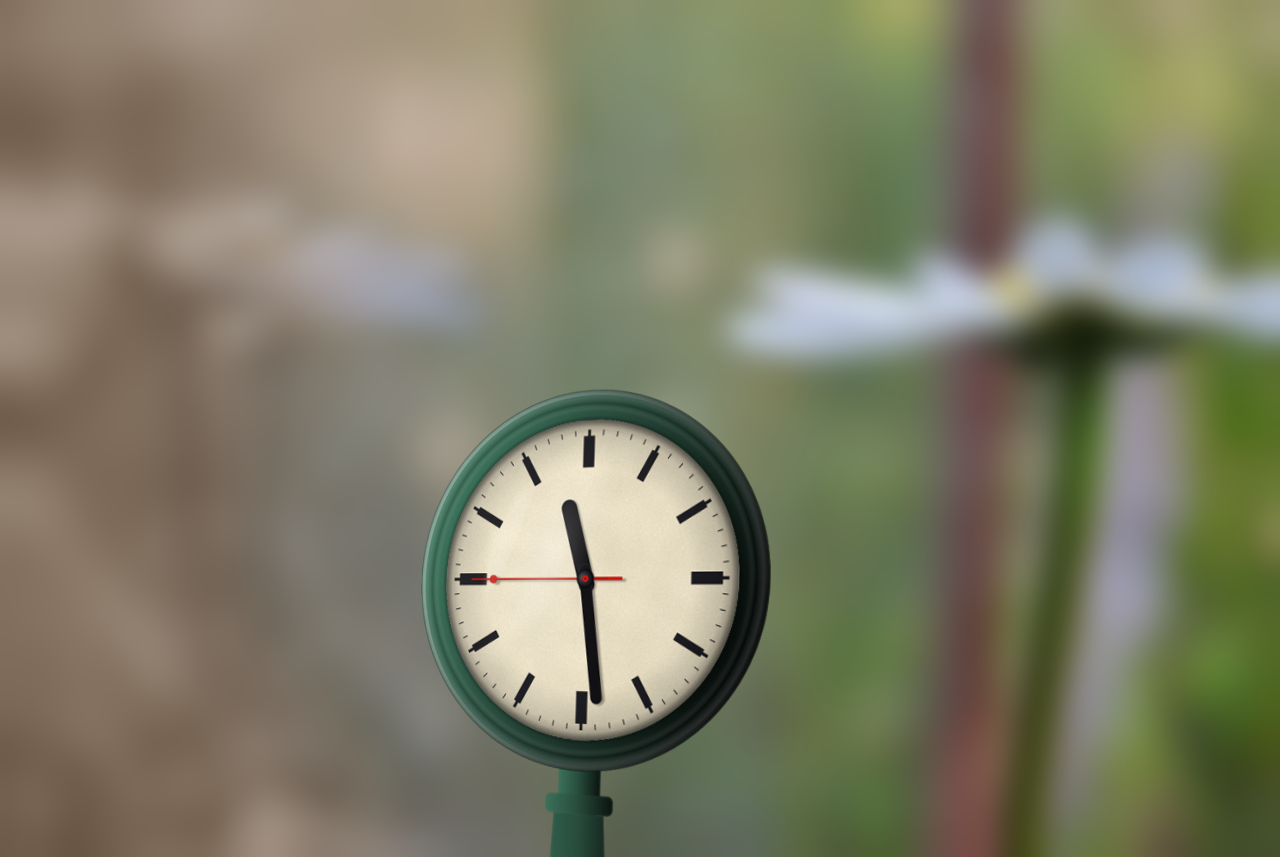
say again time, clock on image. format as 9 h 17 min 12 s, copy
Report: 11 h 28 min 45 s
